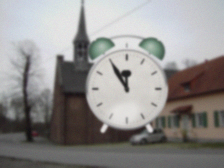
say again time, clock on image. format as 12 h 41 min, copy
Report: 11 h 55 min
